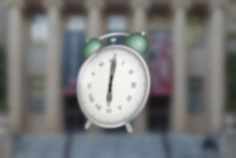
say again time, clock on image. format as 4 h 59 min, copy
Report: 6 h 01 min
